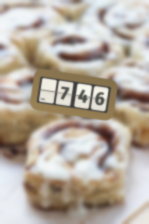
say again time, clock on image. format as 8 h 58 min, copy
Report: 7 h 46 min
